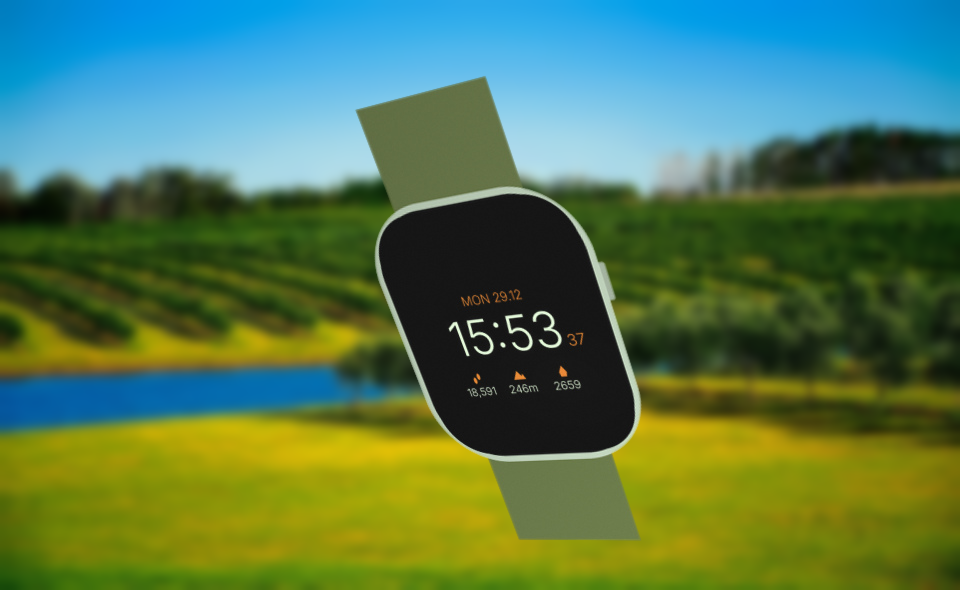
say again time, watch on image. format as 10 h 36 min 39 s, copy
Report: 15 h 53 min 37 s
